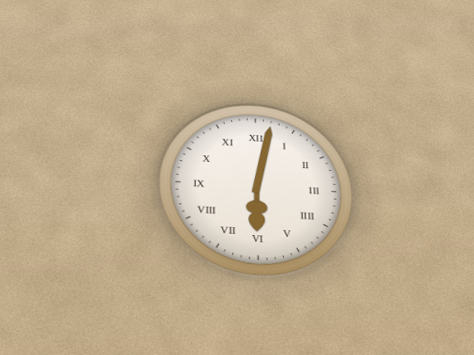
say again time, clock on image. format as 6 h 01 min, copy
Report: 6 h 02 min
